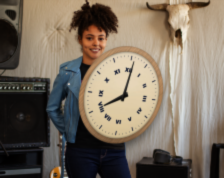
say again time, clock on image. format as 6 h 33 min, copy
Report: 8 h 01 min
